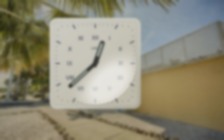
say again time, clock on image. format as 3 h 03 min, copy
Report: 12 h 38 min
